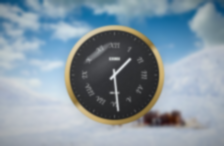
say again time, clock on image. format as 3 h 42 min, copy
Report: 1 h 29 min
